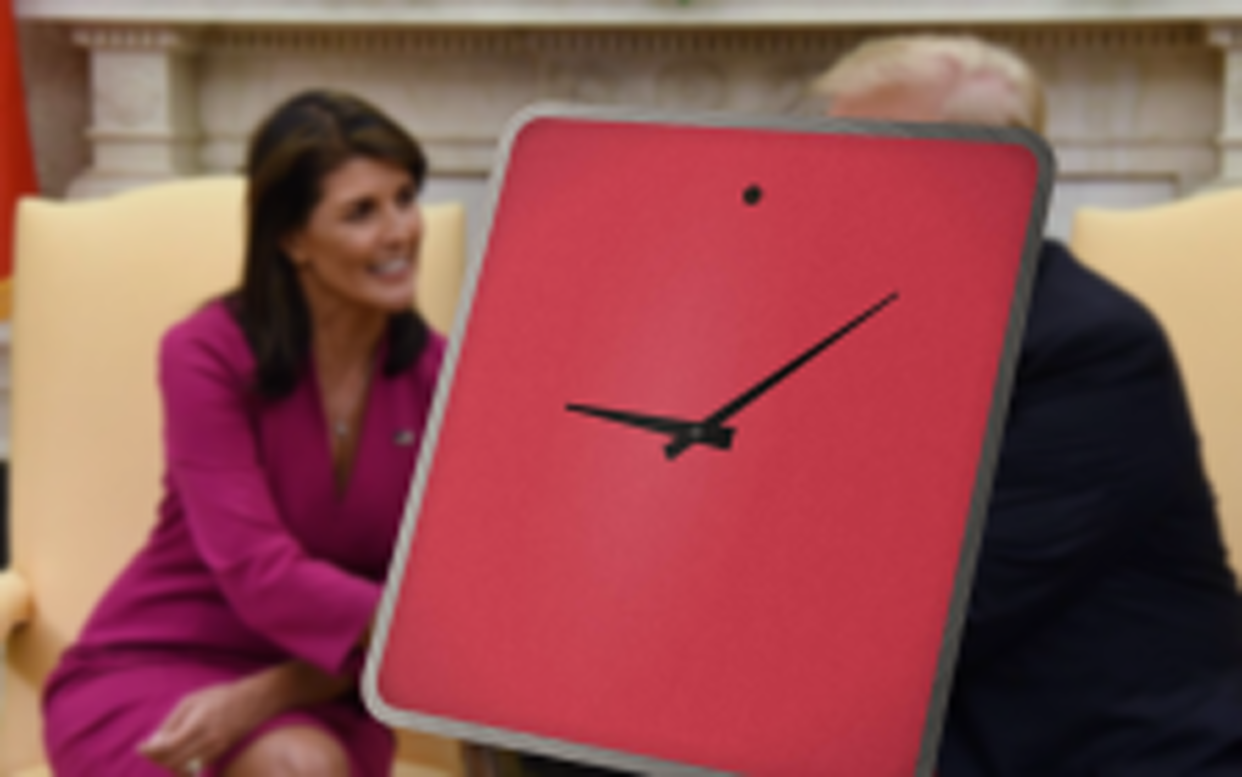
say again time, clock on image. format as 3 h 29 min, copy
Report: 9 h 08 min
